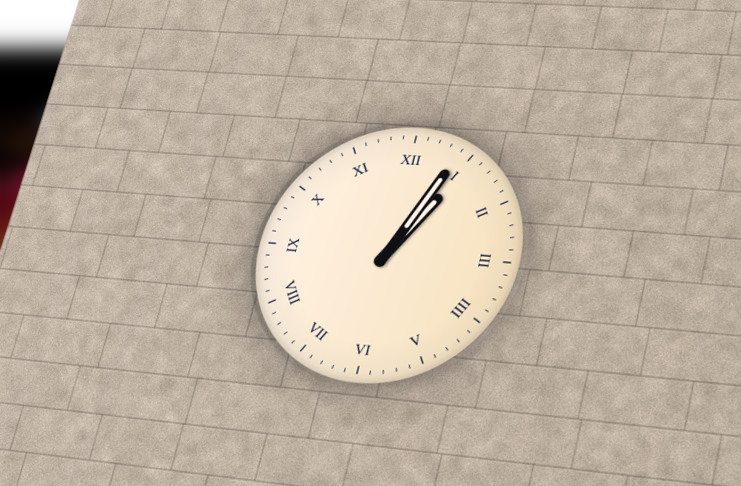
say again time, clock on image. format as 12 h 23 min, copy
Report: 1 h 04 min
